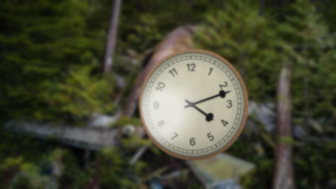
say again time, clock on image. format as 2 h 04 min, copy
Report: 4 h 12 min
